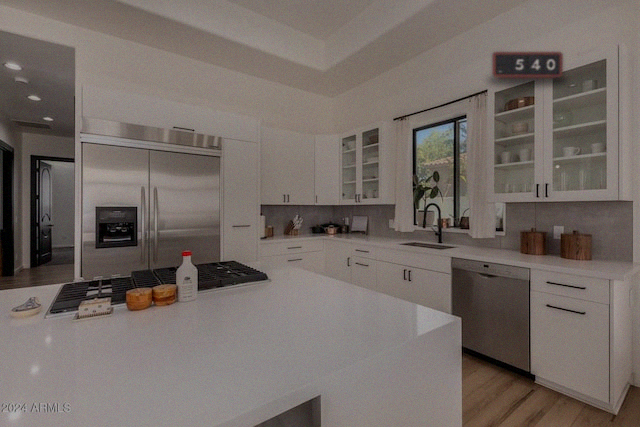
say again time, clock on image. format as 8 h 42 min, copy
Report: 5 h 40 min
